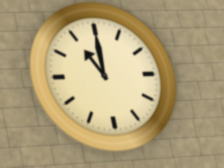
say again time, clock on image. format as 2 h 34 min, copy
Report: 11 h 00 min
